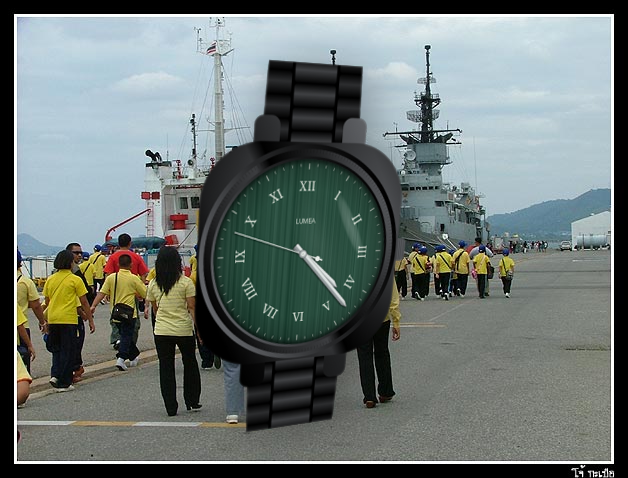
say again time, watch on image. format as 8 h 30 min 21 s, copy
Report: 4 h 22 min 48 s
